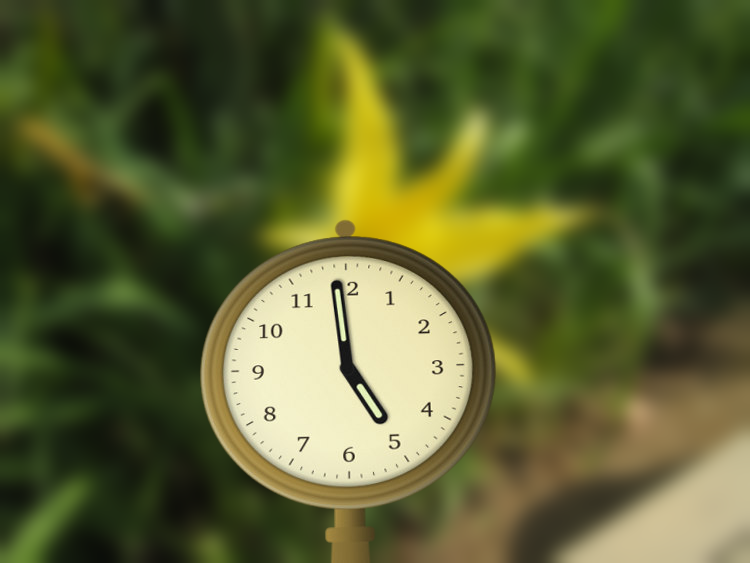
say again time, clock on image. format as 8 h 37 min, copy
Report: 4 h 59 min
